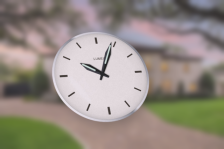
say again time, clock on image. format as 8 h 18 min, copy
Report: 10 h 04 min
